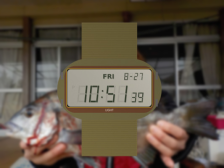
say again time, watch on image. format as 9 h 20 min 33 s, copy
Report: 10 h 51 min 39 s
